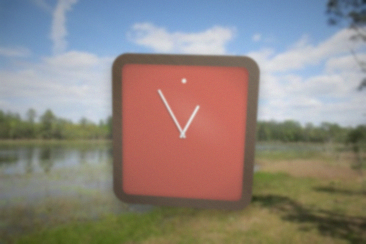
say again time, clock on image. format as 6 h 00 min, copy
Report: 12 h 55 min
